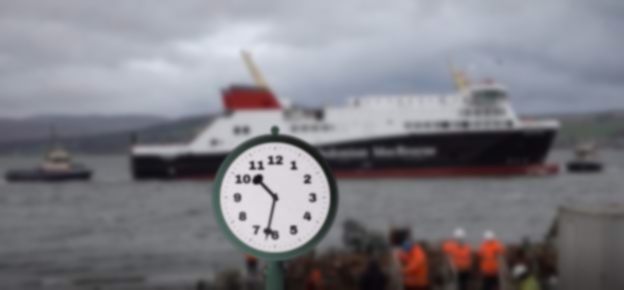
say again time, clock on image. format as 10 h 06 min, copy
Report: 10 h 32 min
